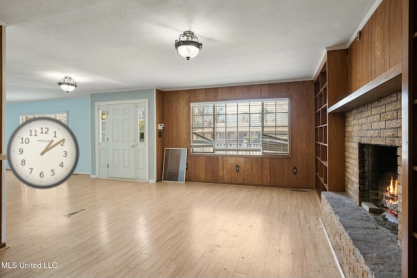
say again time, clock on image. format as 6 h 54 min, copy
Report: 1 h 09 min
